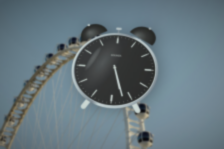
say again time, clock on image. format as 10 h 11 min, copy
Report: 5 h 27 min
